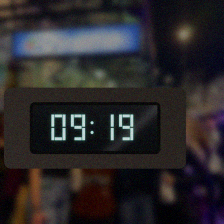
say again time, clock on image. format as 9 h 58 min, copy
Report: 9 h 19 min
